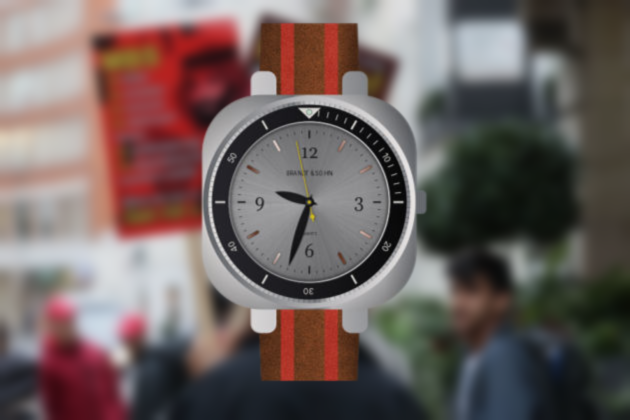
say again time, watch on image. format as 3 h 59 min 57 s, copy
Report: 9 h 32 min 58 s
